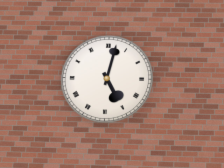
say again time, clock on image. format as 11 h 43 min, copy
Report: 5 h 02 min
